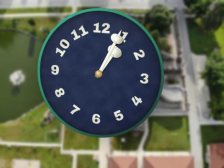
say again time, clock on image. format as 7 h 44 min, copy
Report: 1 h 04 min
